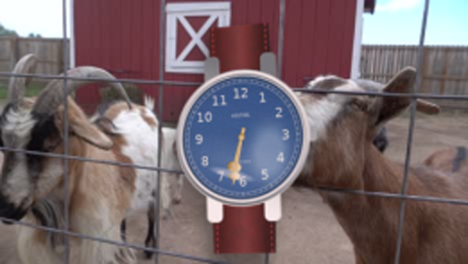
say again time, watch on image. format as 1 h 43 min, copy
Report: 6 h 32 min
